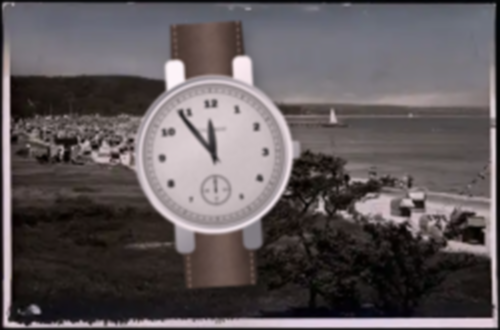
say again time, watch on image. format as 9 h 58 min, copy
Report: 11 h 54 min
